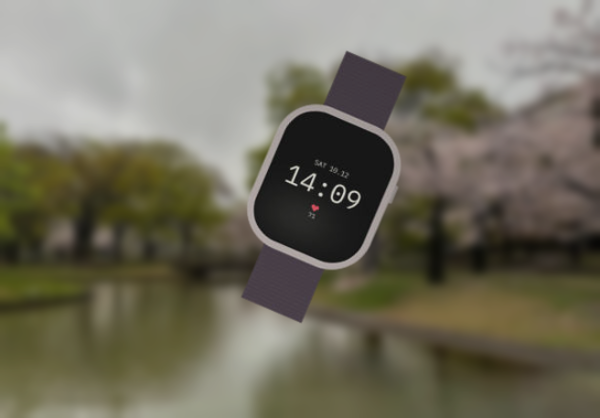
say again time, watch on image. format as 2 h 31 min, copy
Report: 14 h 09 min
